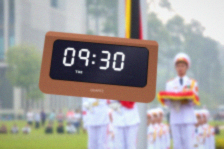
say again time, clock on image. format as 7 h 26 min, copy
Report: 9 h 30 min
